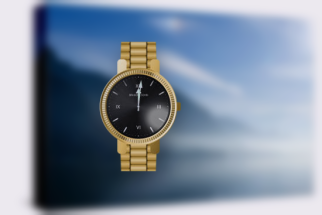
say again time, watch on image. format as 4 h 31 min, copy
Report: 12 h 01 min
